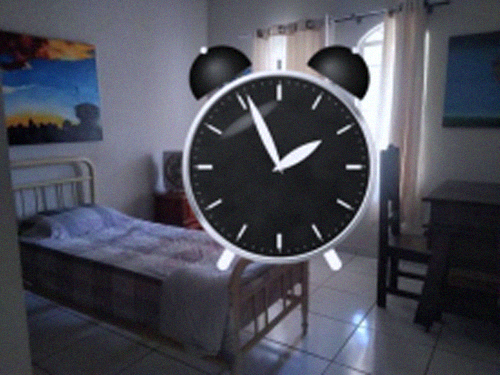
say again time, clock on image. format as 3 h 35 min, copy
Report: 1 h 56 min
